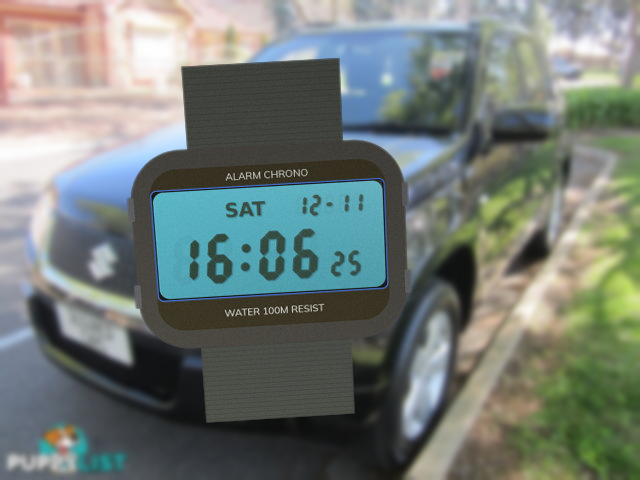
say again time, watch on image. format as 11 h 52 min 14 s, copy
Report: 16 h 06 min 25 s
